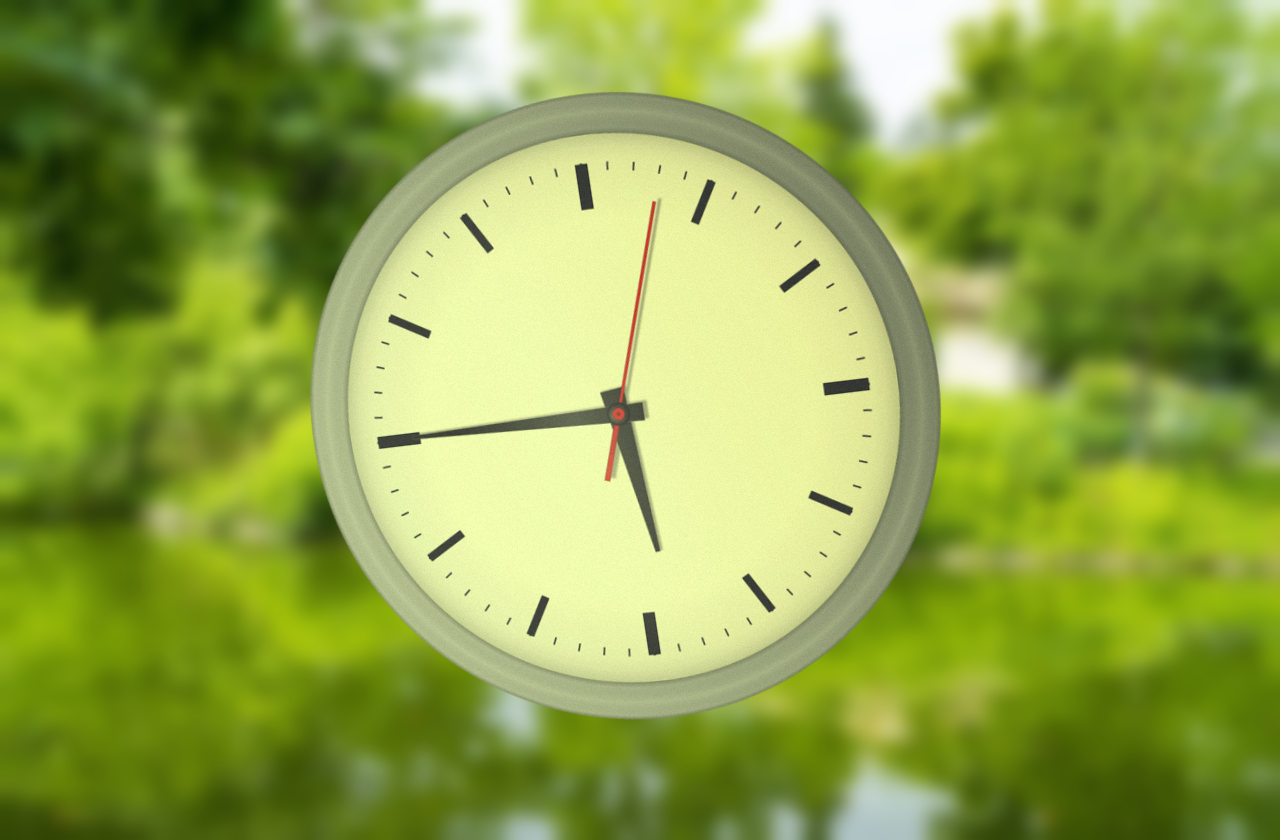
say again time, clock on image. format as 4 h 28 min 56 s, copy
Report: 5 h 45 min 03 s
